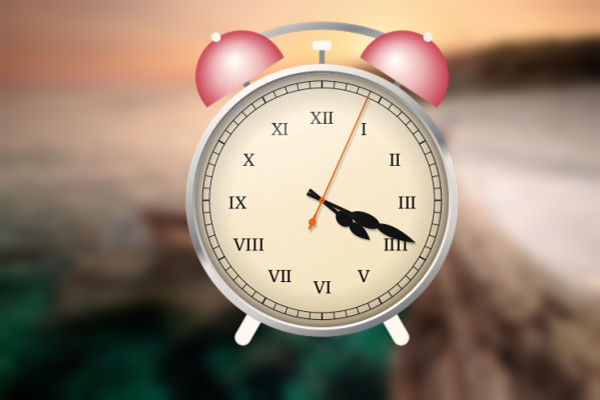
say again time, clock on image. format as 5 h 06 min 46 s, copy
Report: 4 h 19 min 04 s
